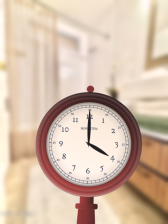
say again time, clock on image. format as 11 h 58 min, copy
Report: 4 h 00 min
